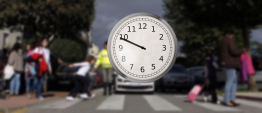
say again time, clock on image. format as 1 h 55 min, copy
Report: 9 h 49 min
